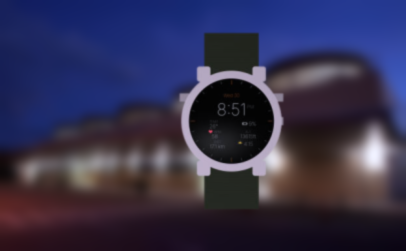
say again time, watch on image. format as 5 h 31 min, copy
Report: 8 h 51 min
